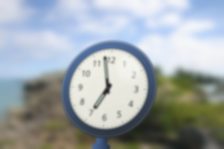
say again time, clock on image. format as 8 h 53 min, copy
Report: 6 h 58 min
